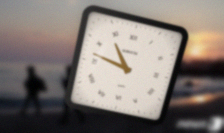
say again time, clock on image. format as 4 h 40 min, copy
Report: 10 h 47 min
